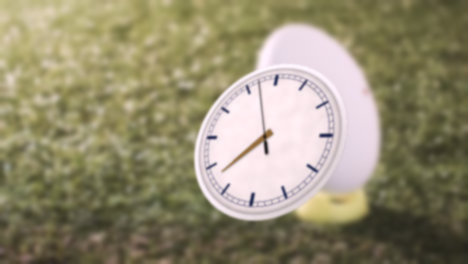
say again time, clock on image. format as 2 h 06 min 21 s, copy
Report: 7 h 37 min 57 s
